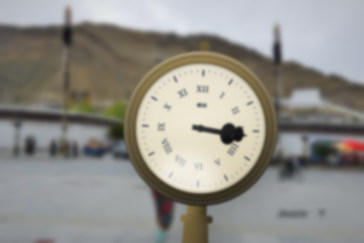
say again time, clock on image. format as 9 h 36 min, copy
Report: 3 h 16 min
